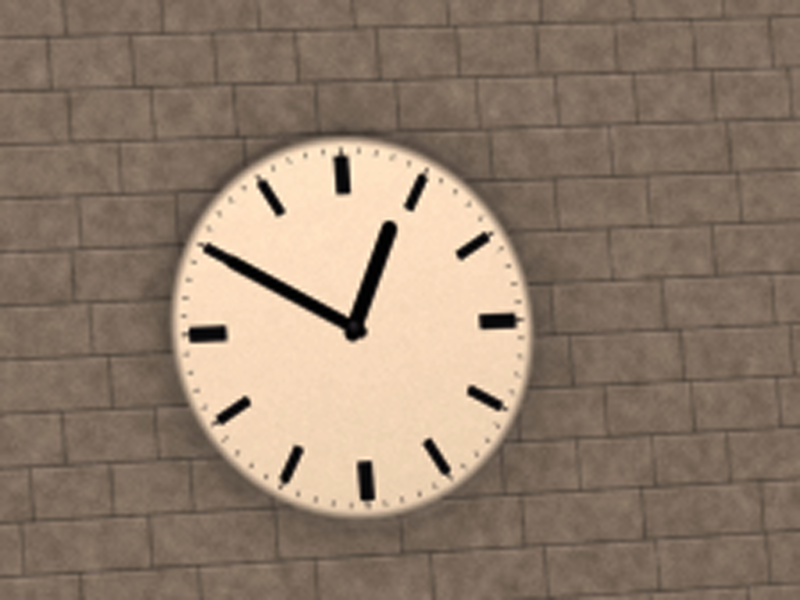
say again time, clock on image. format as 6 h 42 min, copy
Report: 12 h 50 min
